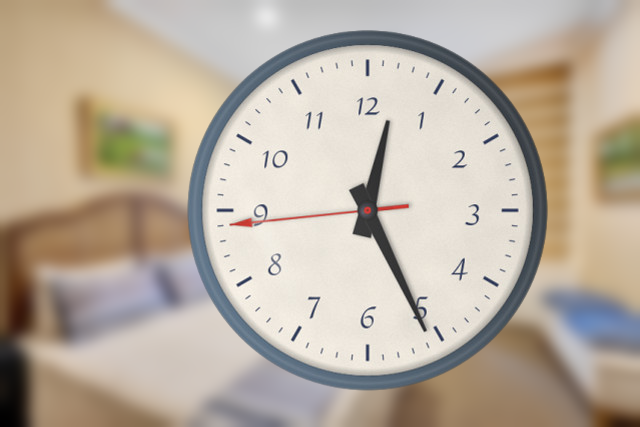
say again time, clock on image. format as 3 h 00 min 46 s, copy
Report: 12 h 25 min 44 s
